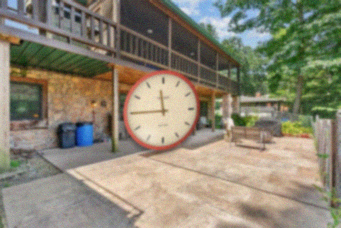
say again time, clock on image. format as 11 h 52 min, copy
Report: 11 h 45 min
